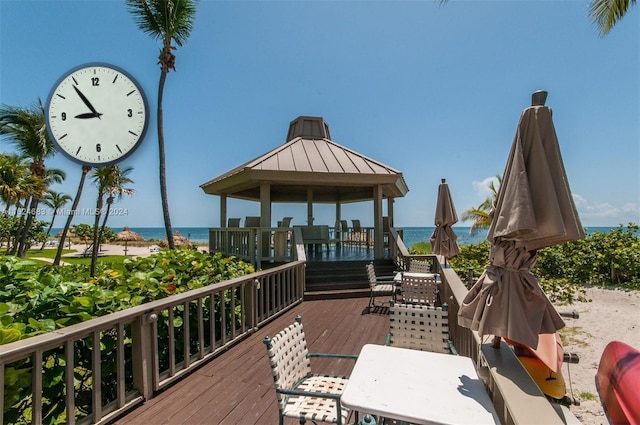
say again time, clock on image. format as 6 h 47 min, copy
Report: 8 h 54 min
